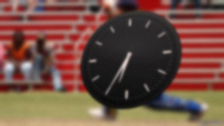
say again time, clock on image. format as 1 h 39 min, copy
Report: 6 h 35 min
